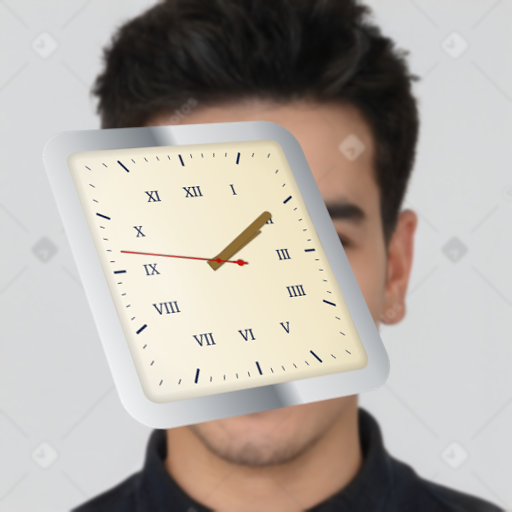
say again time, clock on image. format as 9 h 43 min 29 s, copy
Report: 2 h 09 min 47 s
